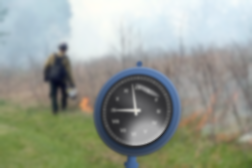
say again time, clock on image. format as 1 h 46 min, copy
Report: 8 h 58 min
